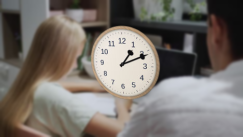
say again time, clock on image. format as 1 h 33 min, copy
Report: 1 h 11 min
